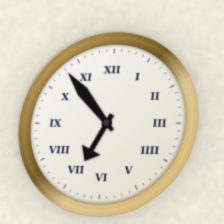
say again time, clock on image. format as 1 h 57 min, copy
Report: 6 h 53 min
